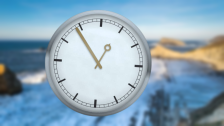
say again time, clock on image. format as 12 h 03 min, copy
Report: 12 h 54 min
